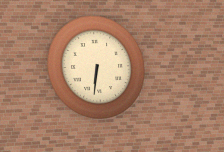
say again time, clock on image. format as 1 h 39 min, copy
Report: 6 h 32 min
